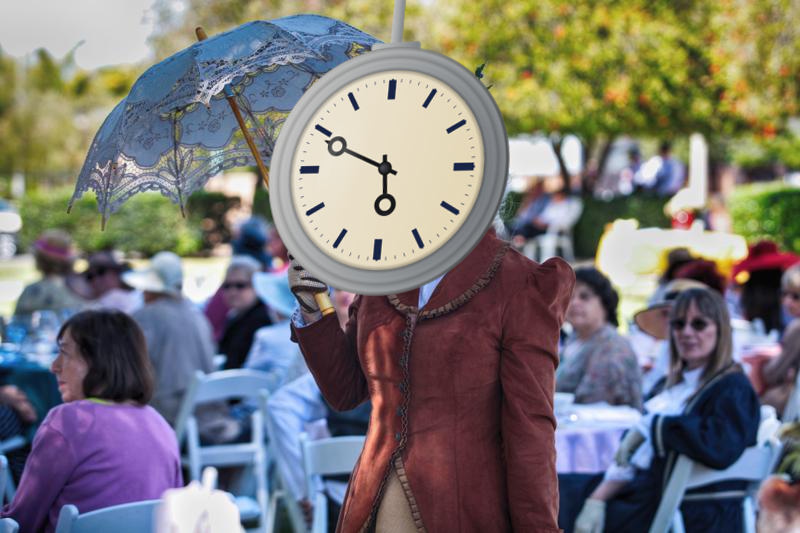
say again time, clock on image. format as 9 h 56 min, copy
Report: 5 h 49 min
